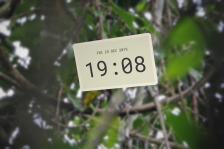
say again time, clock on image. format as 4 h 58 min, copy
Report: 19 h 08 min
